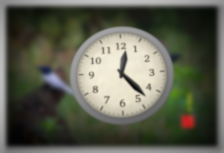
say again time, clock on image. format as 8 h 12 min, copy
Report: 12 h 23 min
